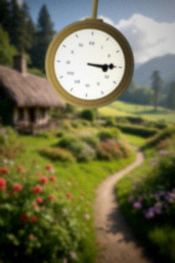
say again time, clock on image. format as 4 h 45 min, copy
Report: 3 h 15 min
